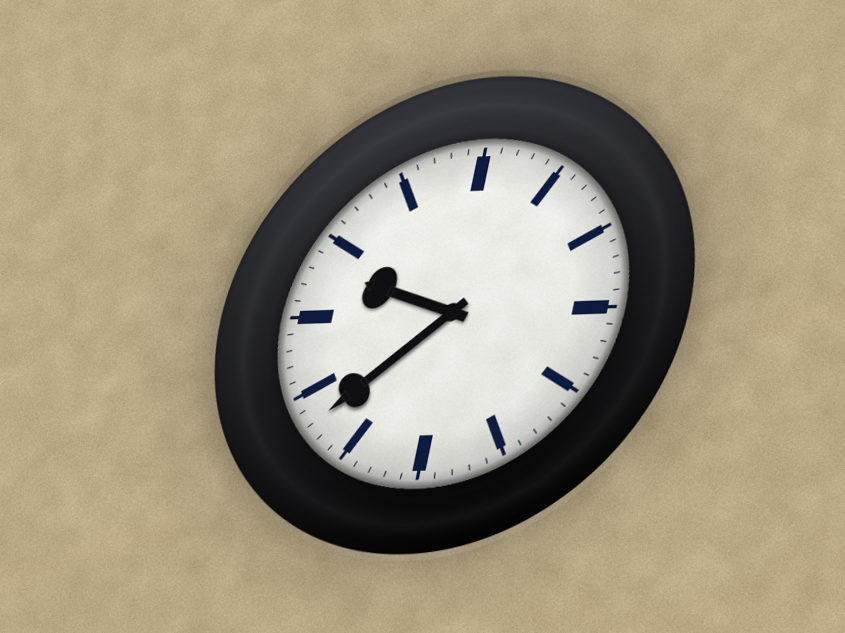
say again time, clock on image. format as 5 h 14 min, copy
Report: 9 h 38 min
